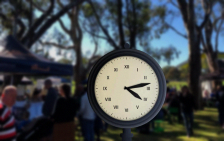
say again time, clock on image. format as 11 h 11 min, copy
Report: 4 h 13 min
